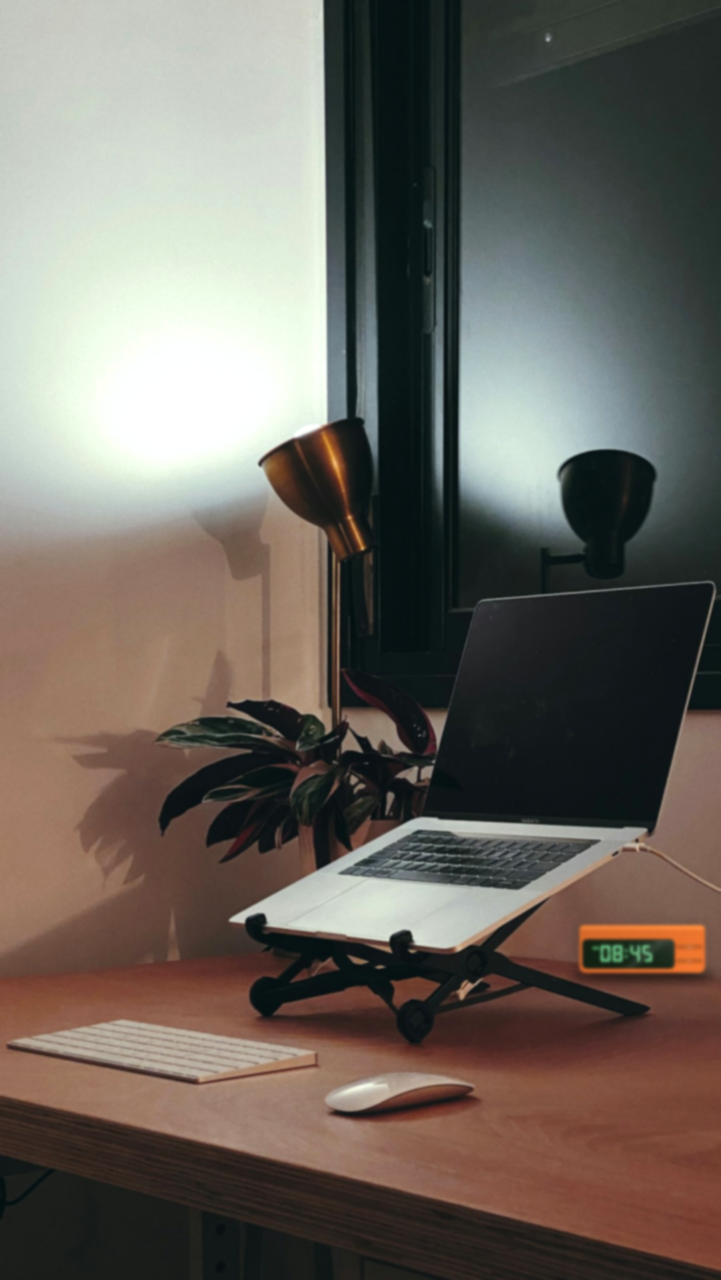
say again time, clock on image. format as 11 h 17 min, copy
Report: 8 h 45 min
